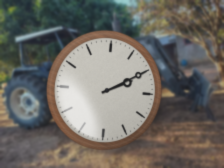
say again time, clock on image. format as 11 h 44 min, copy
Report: 2 h 10 min
